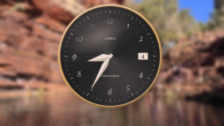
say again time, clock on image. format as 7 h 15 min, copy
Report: 8 h 35 min
